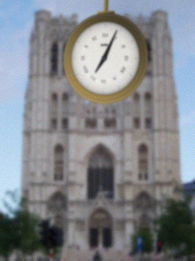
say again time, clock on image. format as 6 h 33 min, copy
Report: 7 h 04 min
